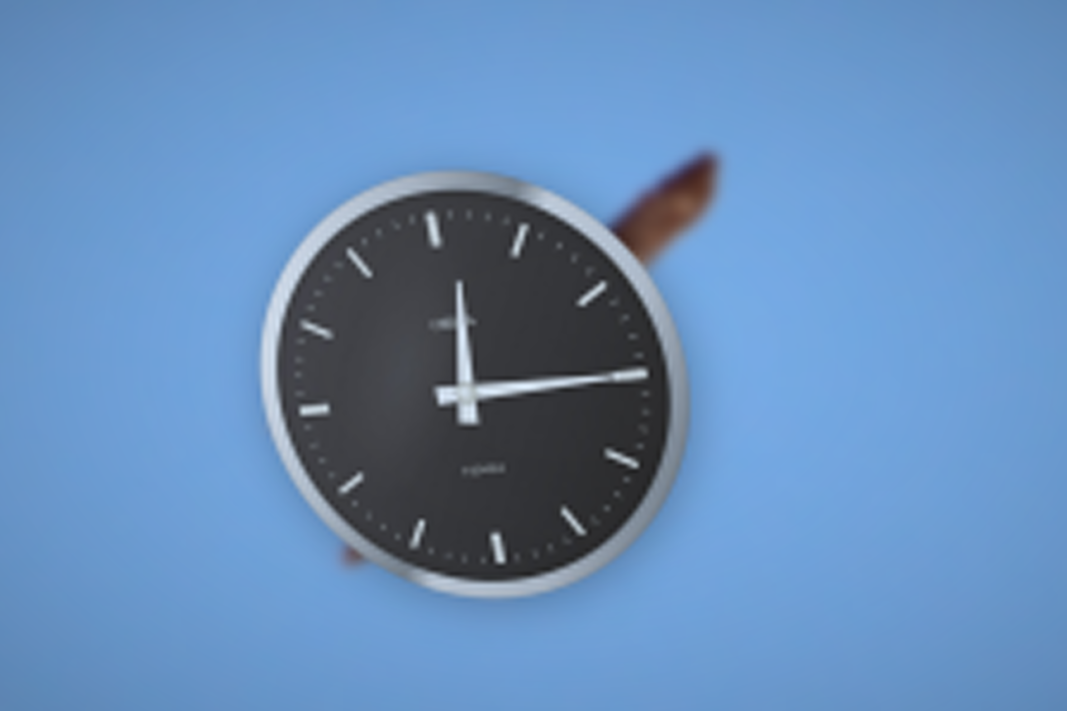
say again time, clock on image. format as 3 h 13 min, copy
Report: 12 h 15 min
